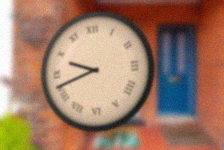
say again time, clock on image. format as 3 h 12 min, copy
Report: 9 h 42 min
